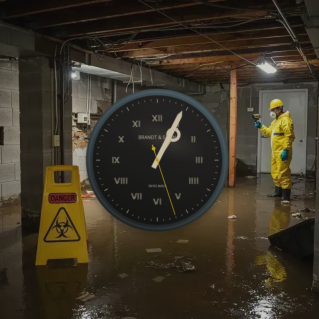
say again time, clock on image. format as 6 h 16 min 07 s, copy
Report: 1 h 04 min 27 s
